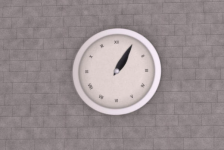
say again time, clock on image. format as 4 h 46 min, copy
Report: 1 h 05 min
